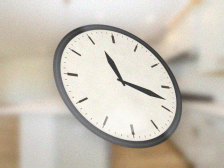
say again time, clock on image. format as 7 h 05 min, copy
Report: 11 h 18 min
